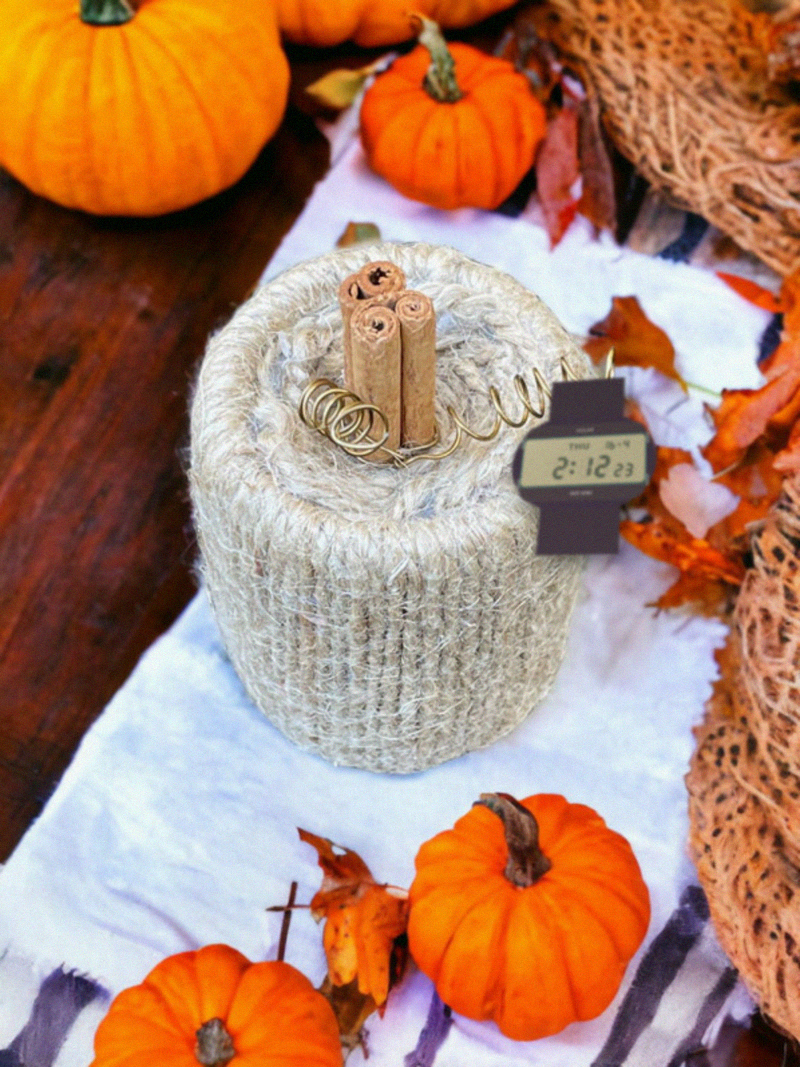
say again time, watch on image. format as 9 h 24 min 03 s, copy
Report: 2 h 12 min 23 s
